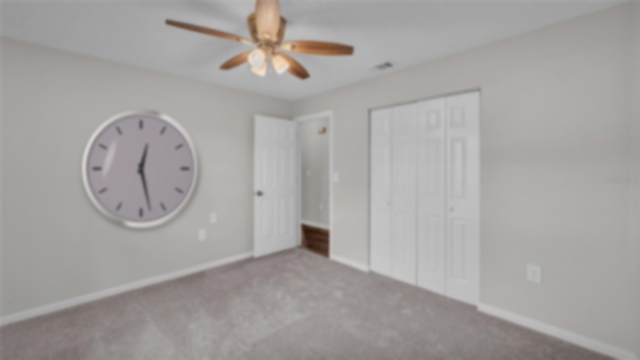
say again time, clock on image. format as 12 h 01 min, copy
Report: 12 h 28 min
